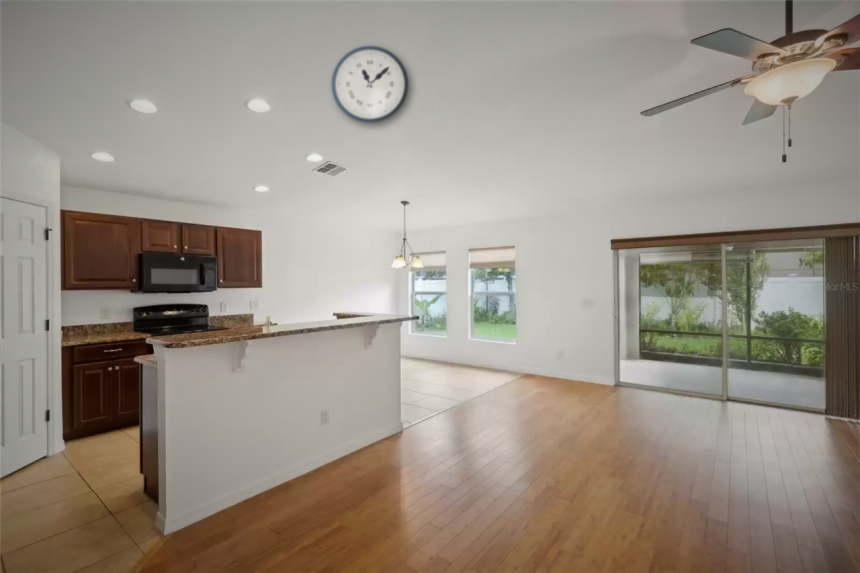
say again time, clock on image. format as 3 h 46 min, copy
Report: 11 h 08 min
